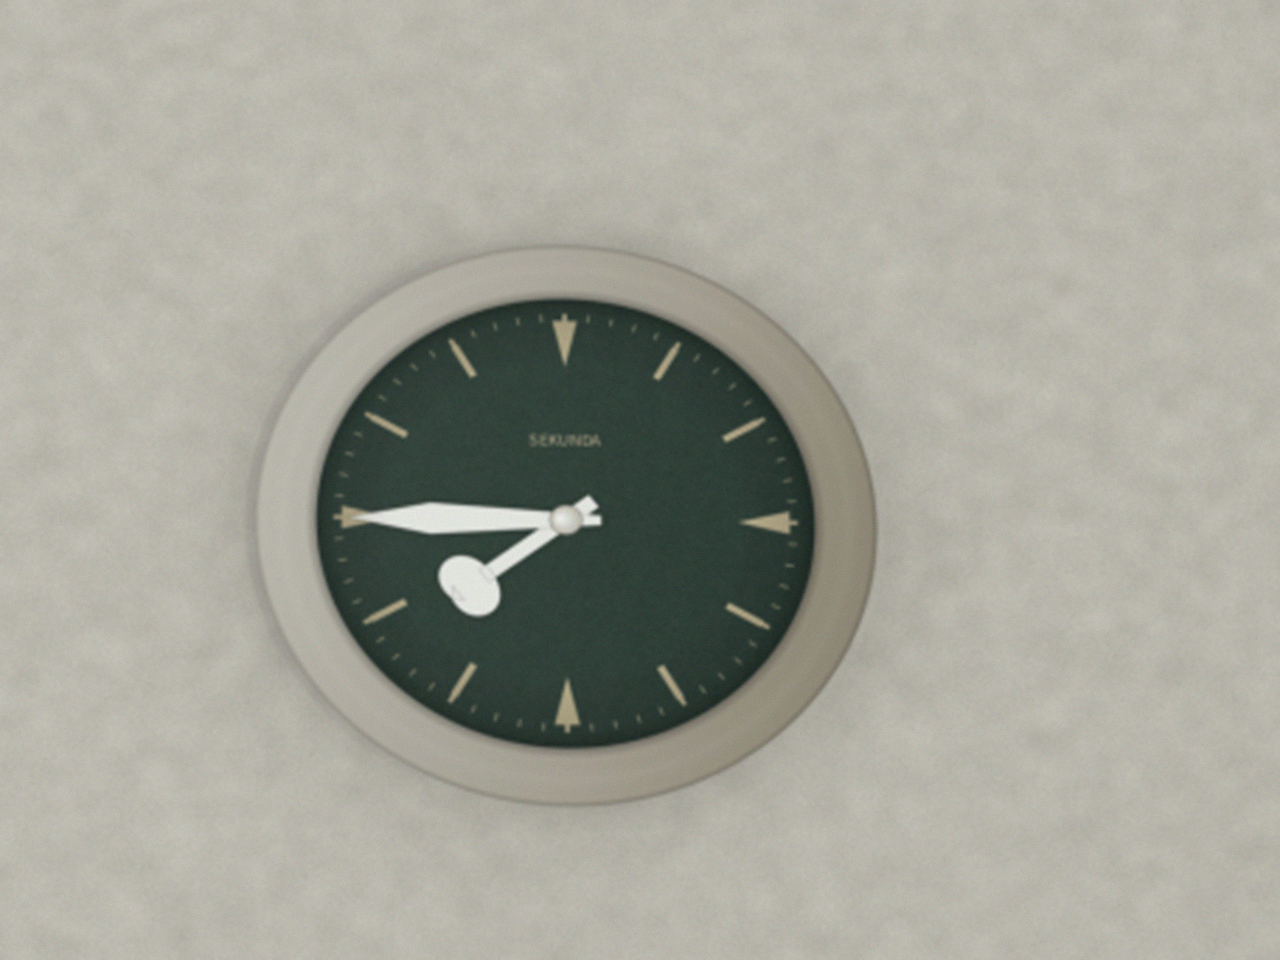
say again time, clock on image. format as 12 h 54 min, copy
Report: 7 h 45 min
